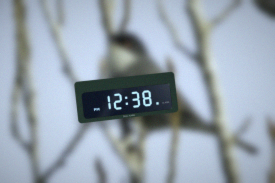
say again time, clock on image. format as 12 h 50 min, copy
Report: 12 h 38 min
